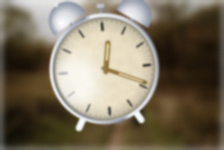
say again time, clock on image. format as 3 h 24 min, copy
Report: 12 h 19 min
